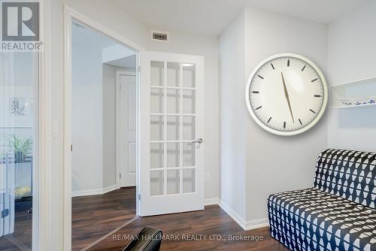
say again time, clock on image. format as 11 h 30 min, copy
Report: 11 h 27 min
